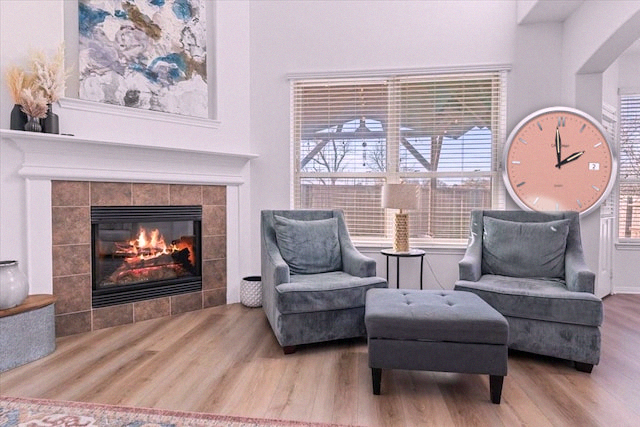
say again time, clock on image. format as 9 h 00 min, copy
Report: 1 h 59 min
